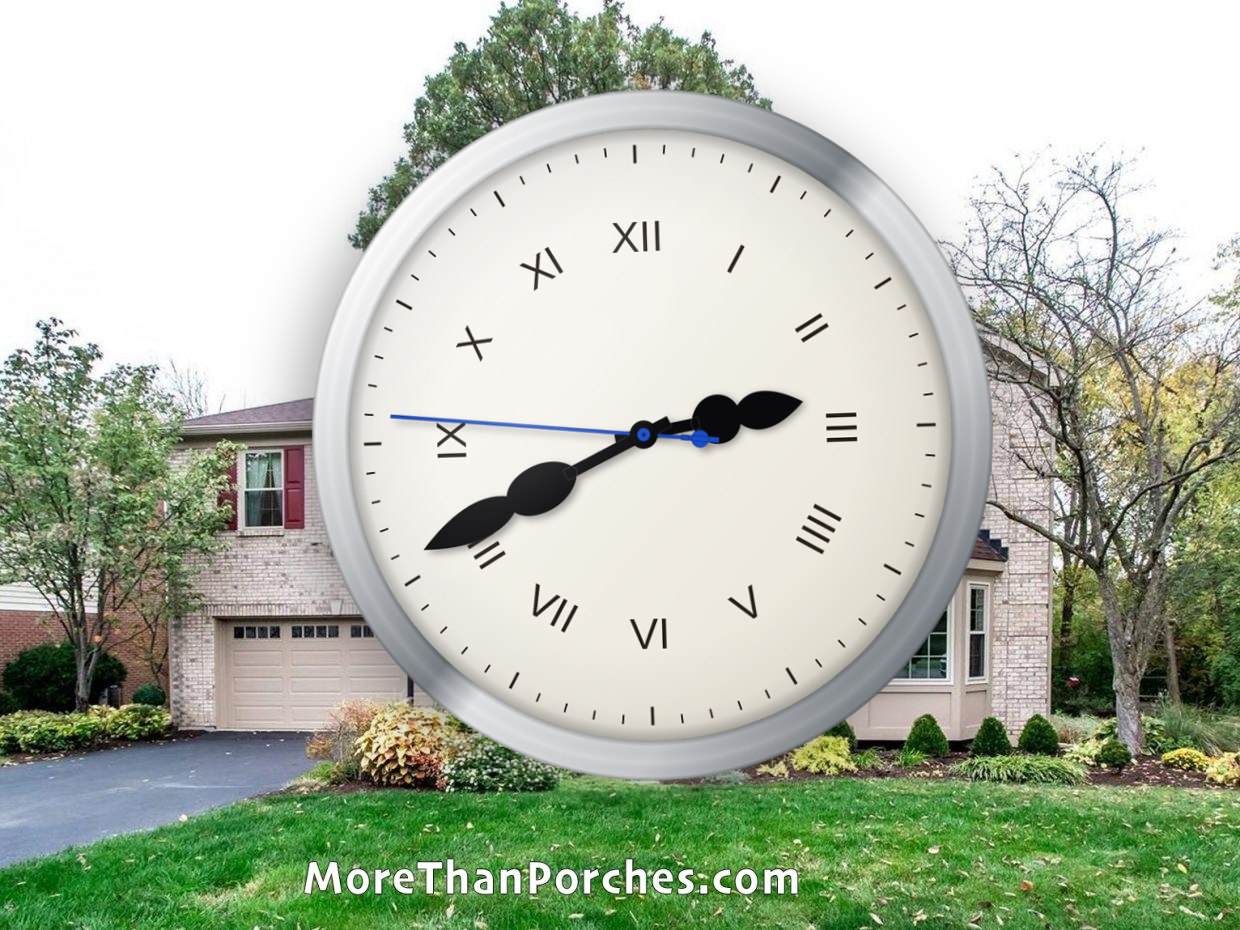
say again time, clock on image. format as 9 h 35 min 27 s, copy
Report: 2 h 40 min 46 s
